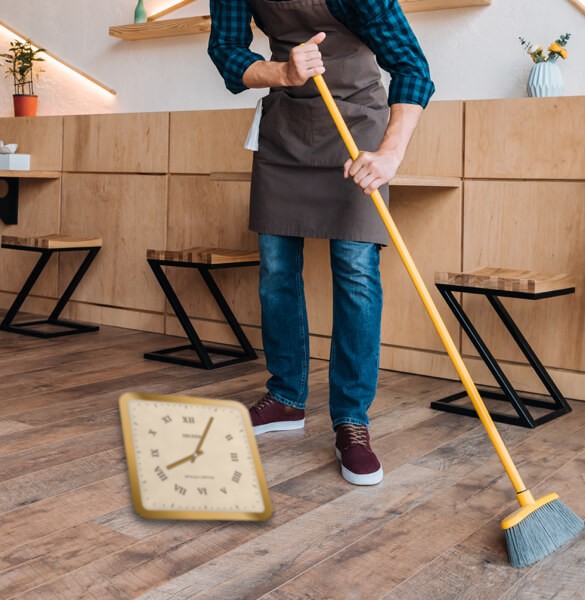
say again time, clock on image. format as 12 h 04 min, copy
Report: 8 h 05 min
